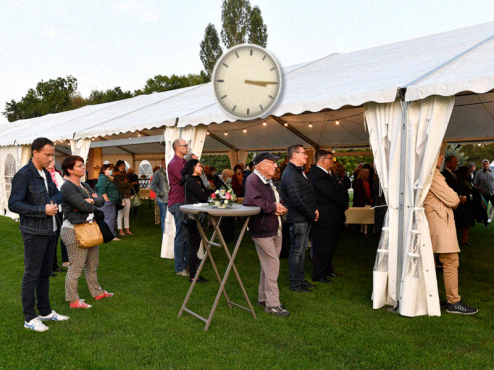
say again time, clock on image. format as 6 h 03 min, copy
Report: 3 h 15 min
